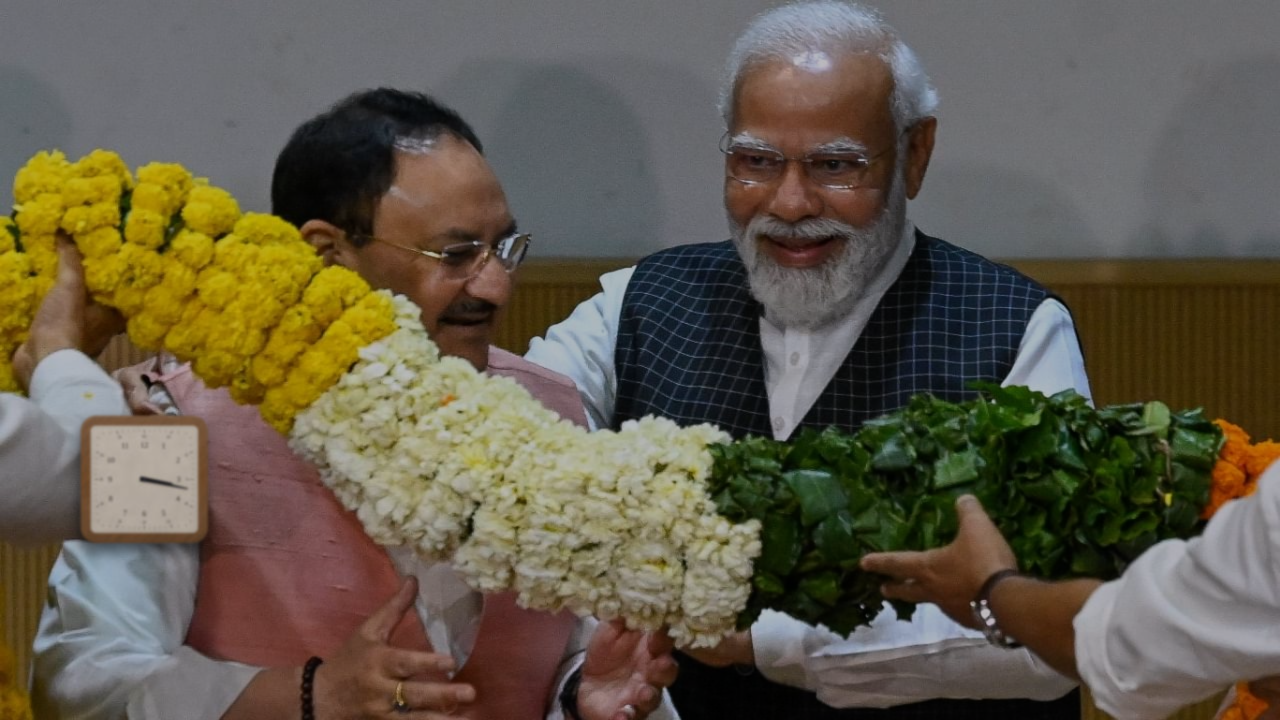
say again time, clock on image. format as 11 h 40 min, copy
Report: 3 h 17 min
